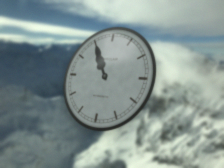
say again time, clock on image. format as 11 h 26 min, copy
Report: 10 h 55 min
